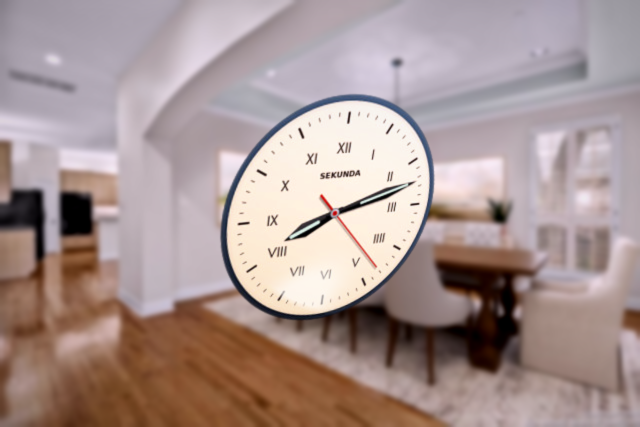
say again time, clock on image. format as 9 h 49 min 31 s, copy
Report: 8 h 12 min 23 s
